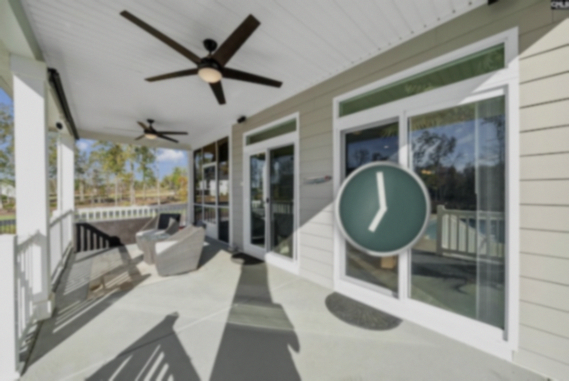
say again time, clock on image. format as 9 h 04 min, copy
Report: 6 h 59 min
